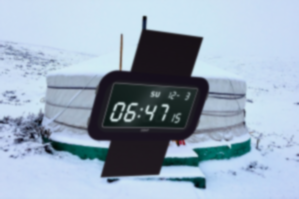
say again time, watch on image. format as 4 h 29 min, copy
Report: 6 h 47 min
